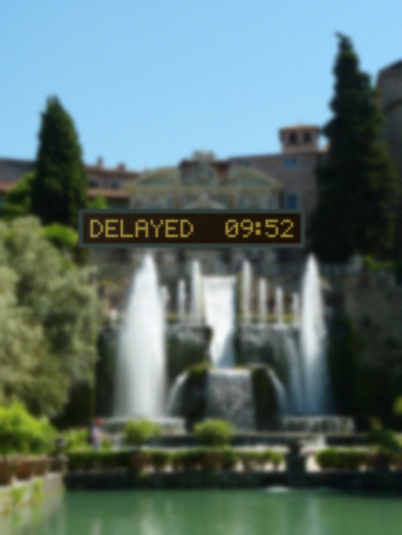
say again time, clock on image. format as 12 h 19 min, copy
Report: 9 h 52 min
